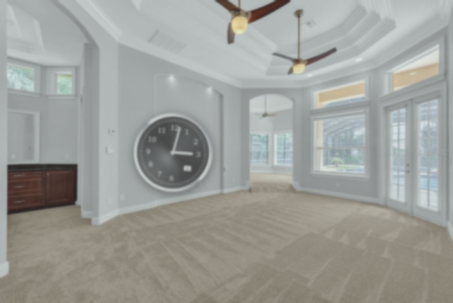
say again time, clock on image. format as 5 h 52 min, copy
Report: 3 h 02 min
